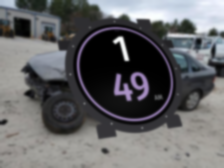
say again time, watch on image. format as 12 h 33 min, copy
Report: 1 h 49 min
